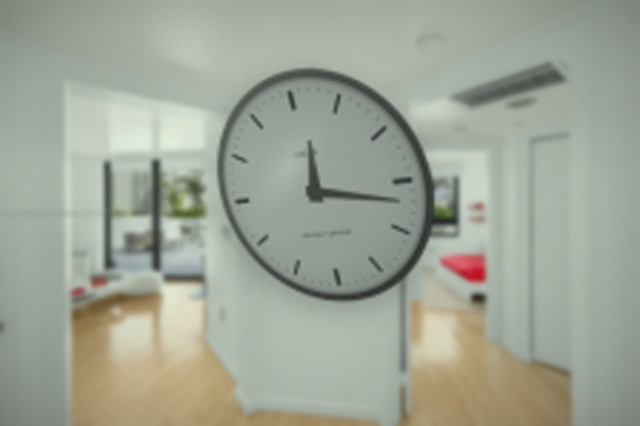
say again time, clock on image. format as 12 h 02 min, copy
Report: 12 h 17 min
